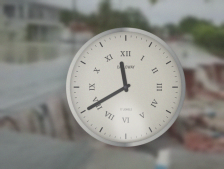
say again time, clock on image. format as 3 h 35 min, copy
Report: 11 h 40 min
